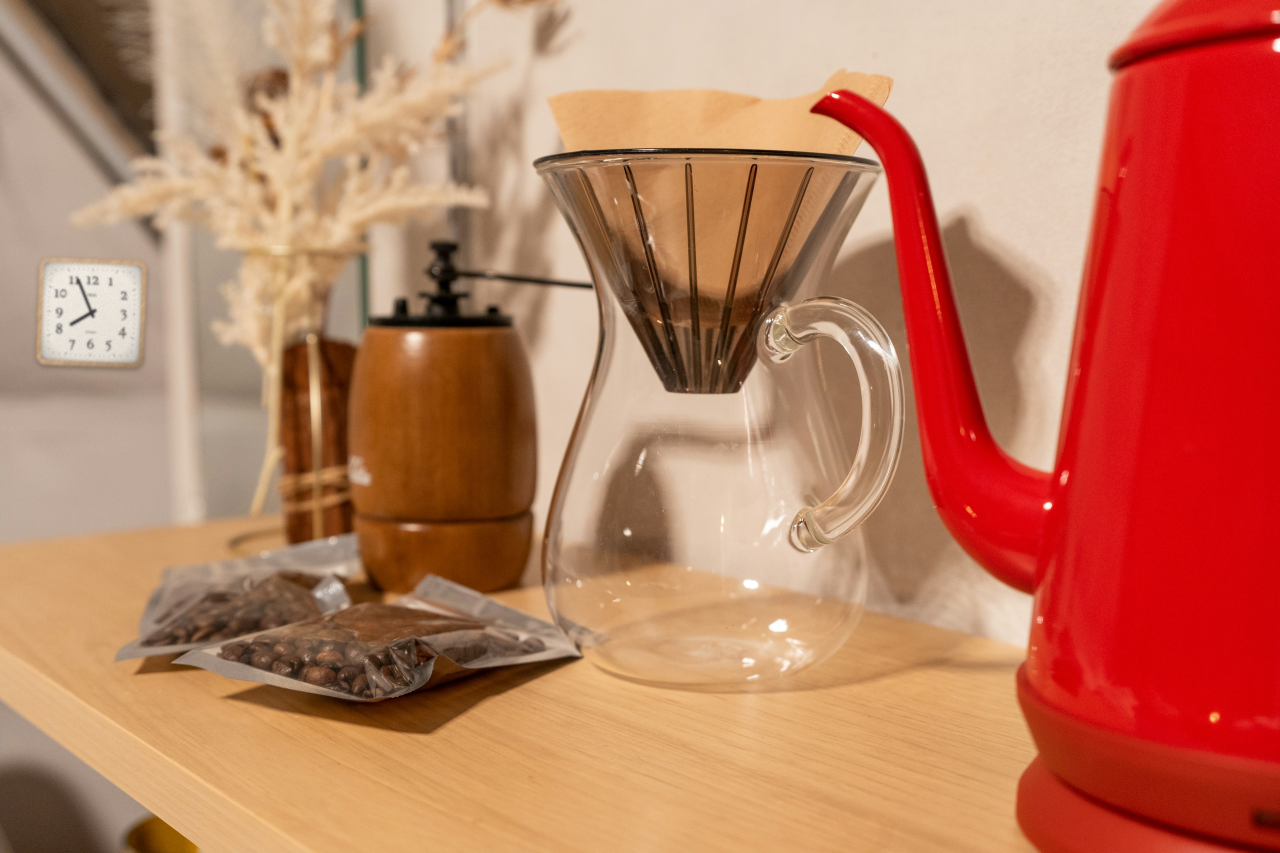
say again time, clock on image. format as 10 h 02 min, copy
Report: 7 h 56 min
